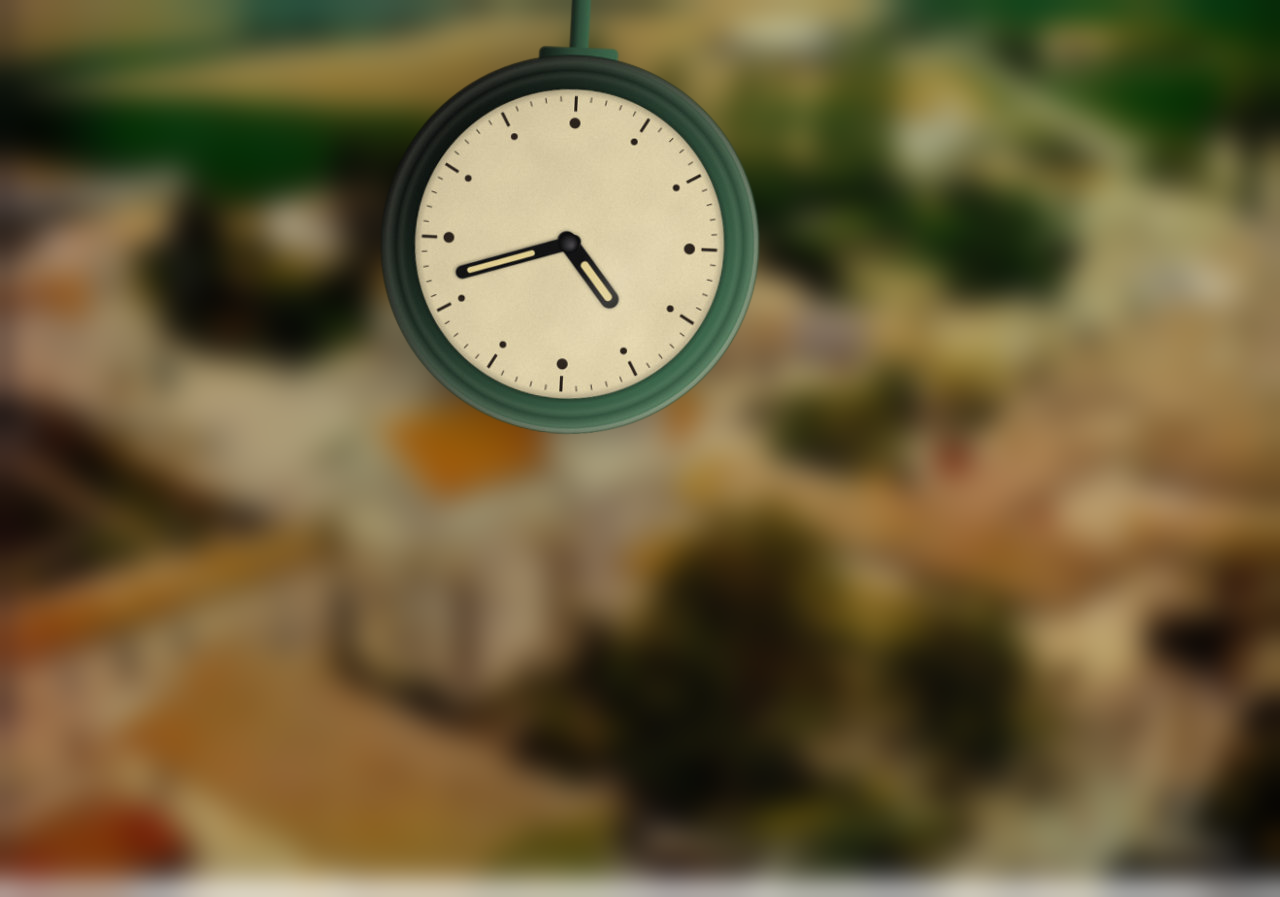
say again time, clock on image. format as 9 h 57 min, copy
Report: 4 h 42 min
